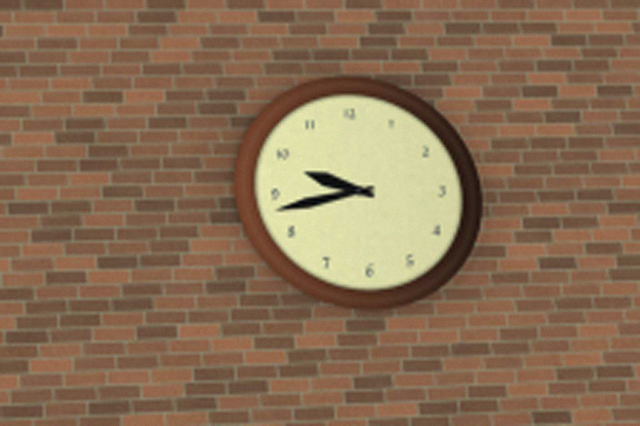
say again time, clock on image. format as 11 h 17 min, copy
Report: 9 h 43 min
